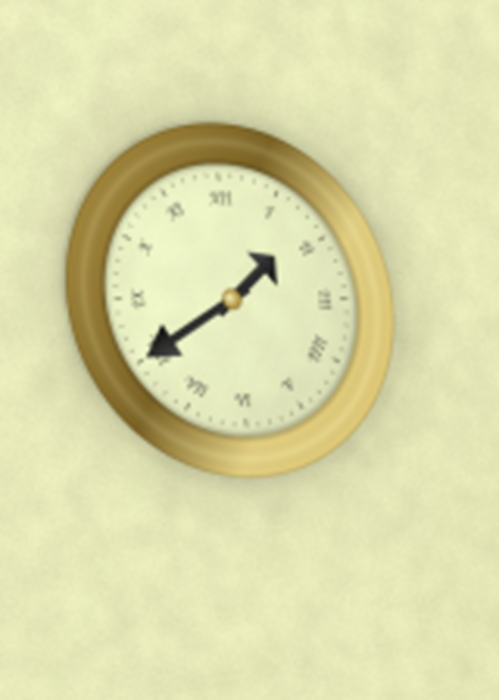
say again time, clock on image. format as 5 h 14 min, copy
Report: 1 h 40 min
